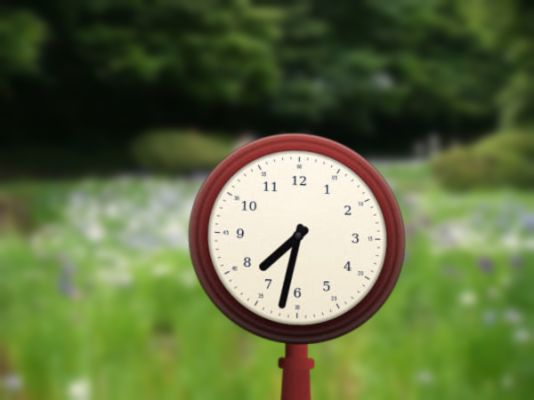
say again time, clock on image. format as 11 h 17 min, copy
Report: 7 h 32 min
